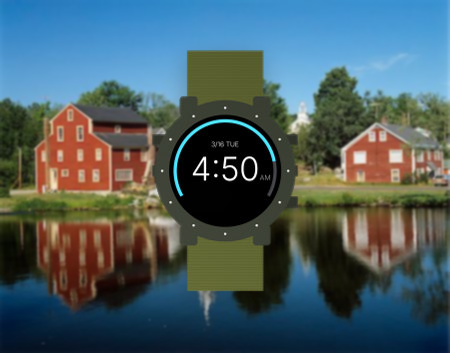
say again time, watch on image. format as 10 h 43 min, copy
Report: 4 h 50 min
